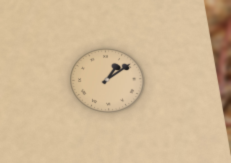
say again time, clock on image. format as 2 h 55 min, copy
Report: 1 h 09 min
